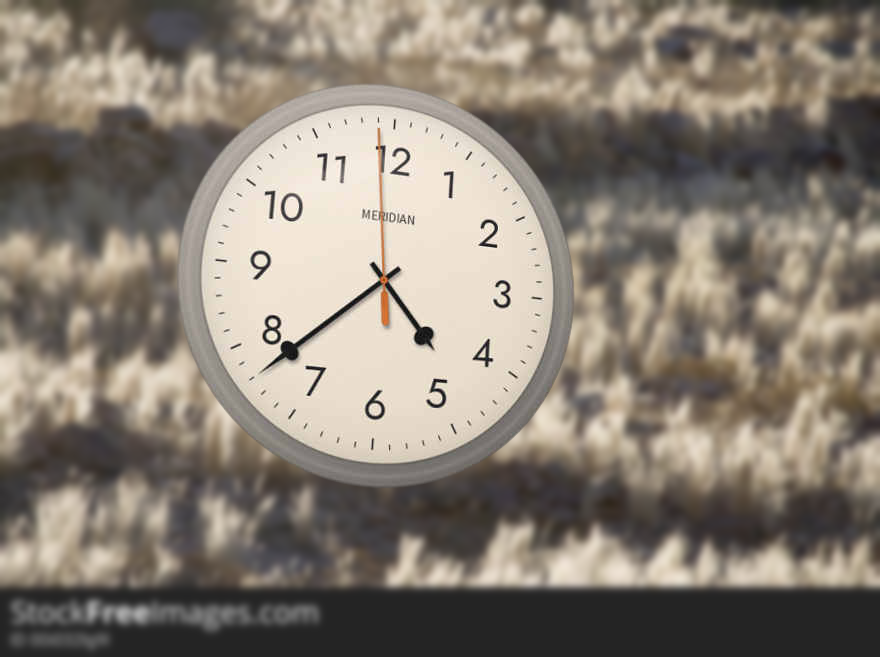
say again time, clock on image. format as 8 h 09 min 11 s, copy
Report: 4 h 37 min 59 s
